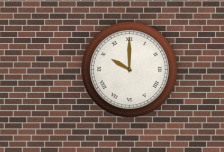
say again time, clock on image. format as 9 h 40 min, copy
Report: 10 h 00 min
